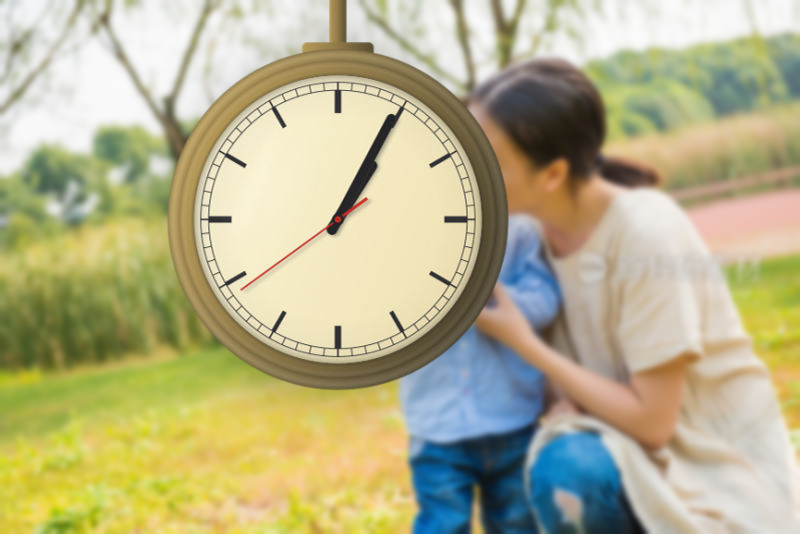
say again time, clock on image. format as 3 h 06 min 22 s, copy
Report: 1 h 04 min 39 s
